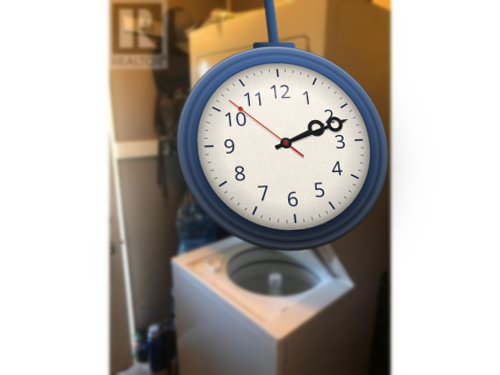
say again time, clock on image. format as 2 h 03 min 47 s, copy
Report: 2 h 11 min 52 s
